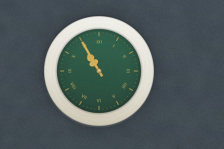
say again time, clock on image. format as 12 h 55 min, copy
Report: 10 h 55 min
